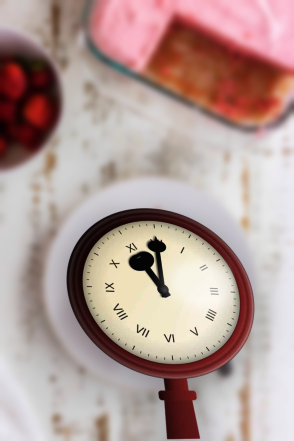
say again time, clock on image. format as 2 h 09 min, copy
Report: 11 h 00 min
